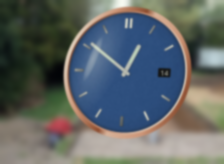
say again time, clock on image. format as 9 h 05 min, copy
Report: 12 h 51 min
